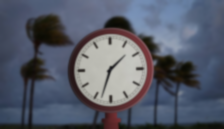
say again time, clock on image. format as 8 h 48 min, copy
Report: 1 h 33 min
